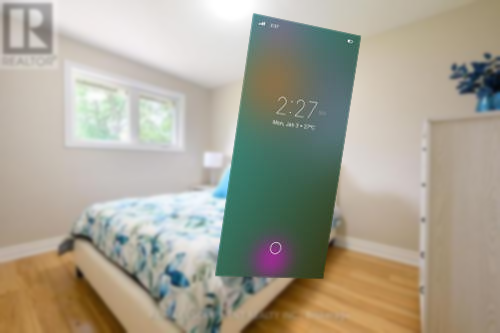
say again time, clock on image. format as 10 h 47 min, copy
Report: 2 h 27 min
